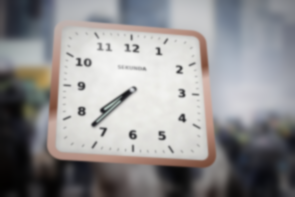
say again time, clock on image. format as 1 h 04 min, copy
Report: 7 h 37 min
